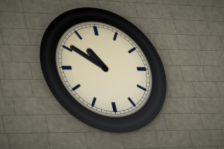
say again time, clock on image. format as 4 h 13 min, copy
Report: 10 h 51 min
